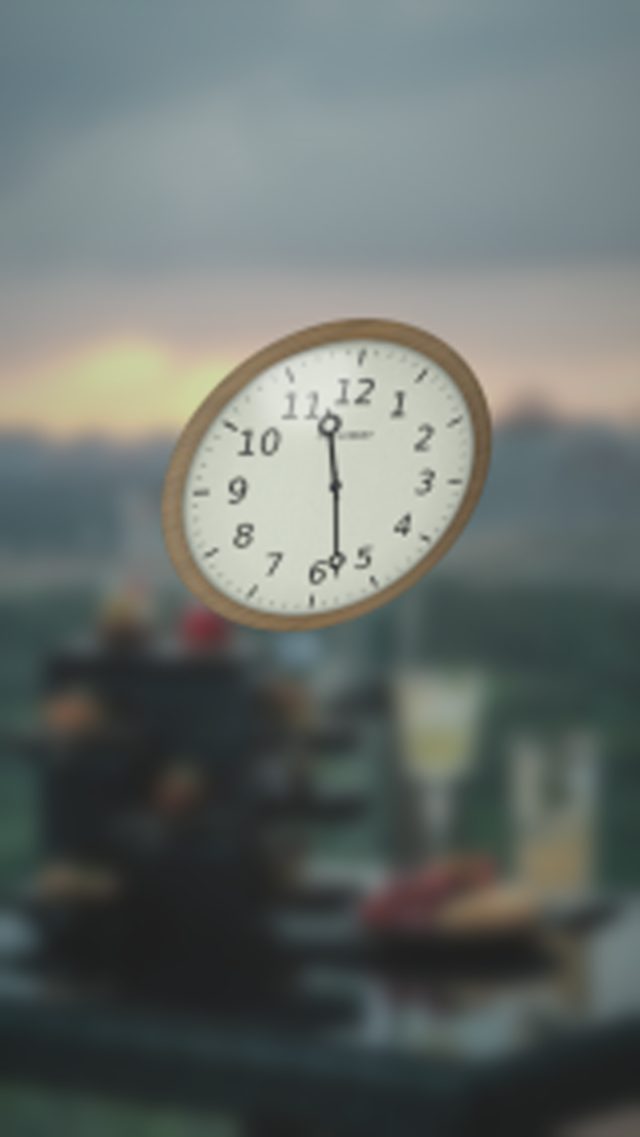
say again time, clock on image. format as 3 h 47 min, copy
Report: 11 h 28 min
